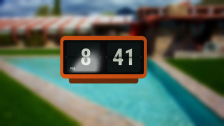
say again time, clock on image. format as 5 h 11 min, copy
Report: 8 h 41 min
